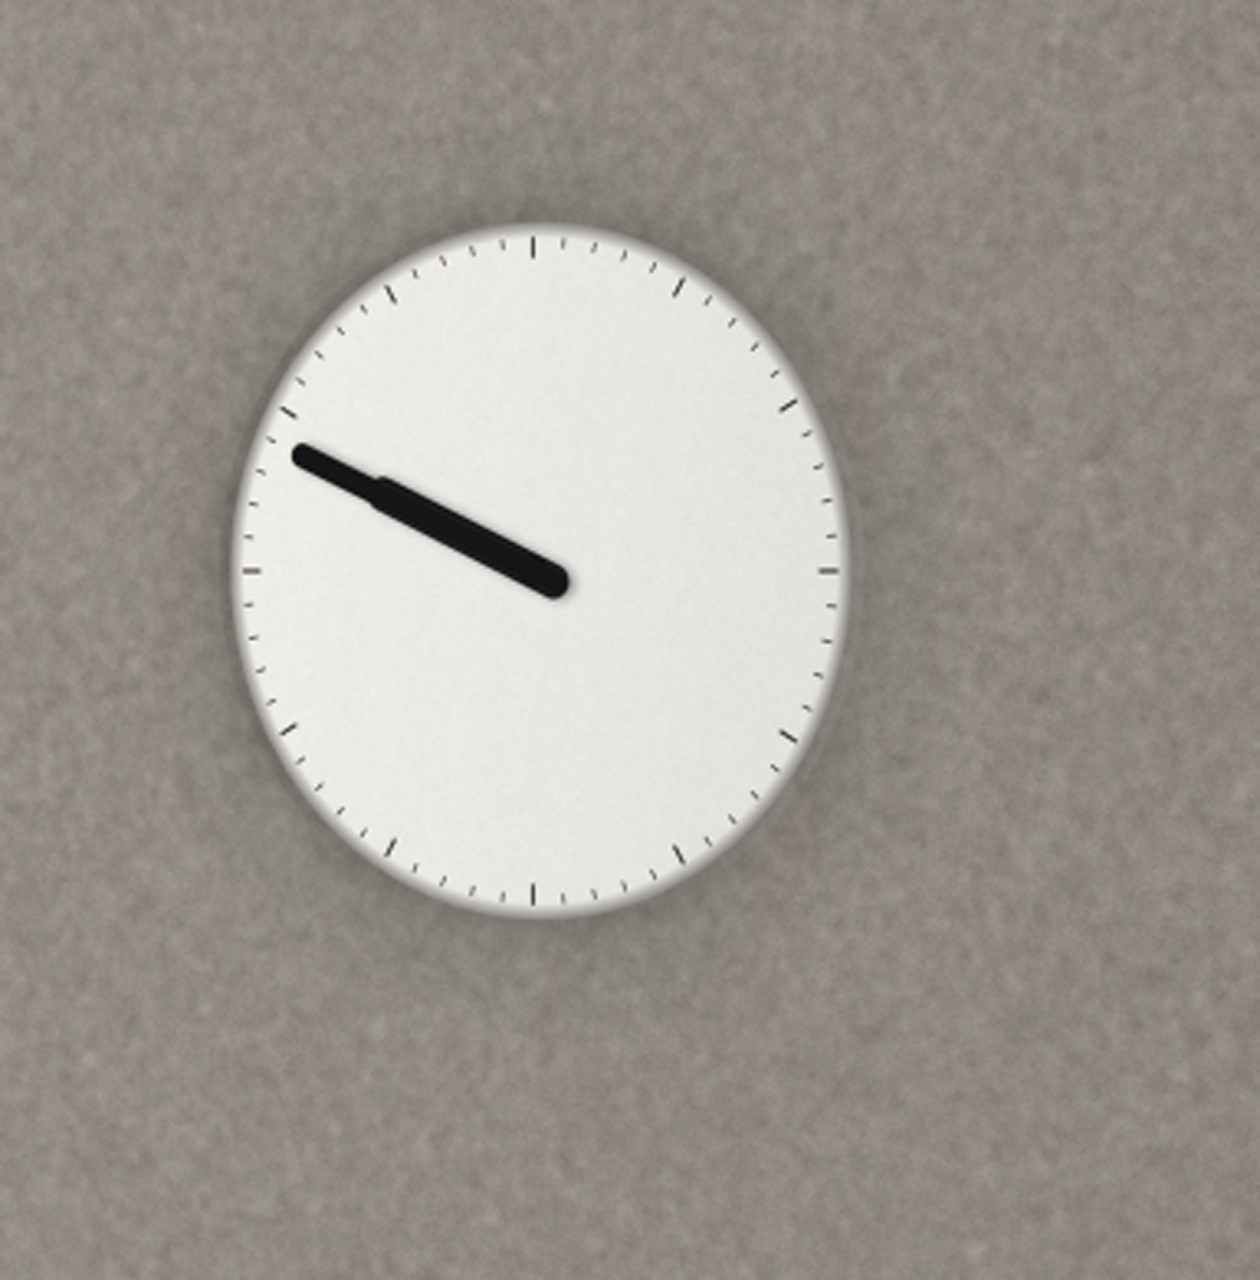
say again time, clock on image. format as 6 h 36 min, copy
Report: 9 h 49 min
